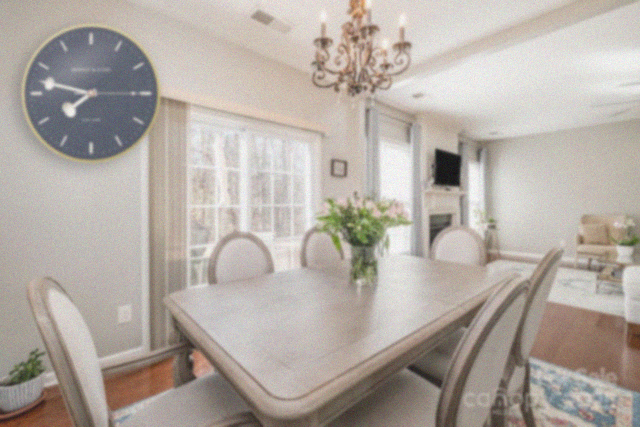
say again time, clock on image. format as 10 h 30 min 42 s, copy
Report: 7 h 47 min 15 s
